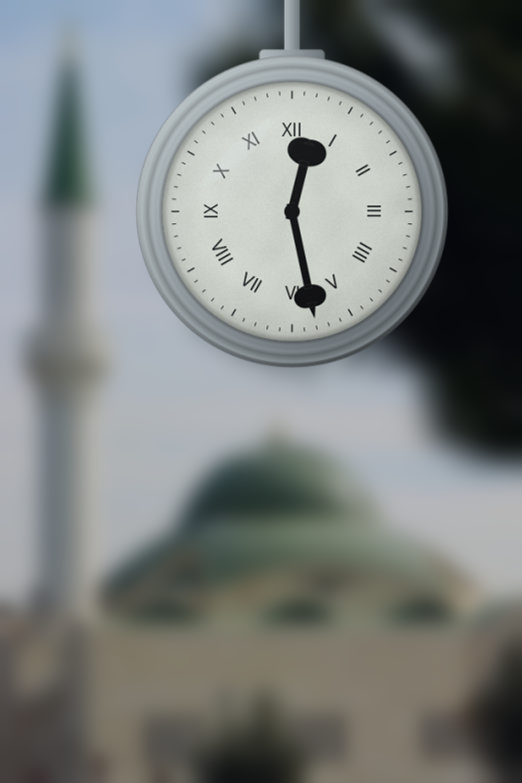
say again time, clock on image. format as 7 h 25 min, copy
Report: 12 h 28 min
